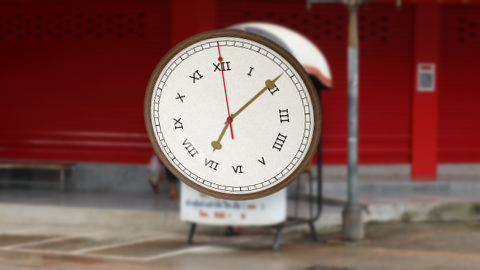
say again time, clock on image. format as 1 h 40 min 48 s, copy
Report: 7 h 09 min 00 s
